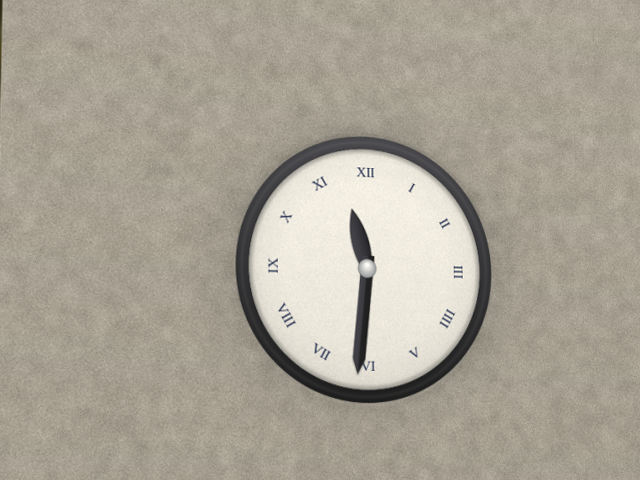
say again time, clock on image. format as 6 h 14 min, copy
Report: 11 h 31 min
